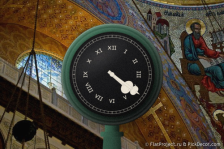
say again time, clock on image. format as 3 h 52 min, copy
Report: 4 h 21 min
